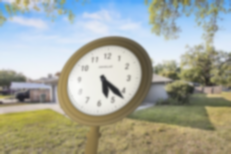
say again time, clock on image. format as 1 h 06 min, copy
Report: 5 h 22 min
